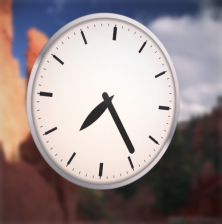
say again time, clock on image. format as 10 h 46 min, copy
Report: 7 h 24 min
